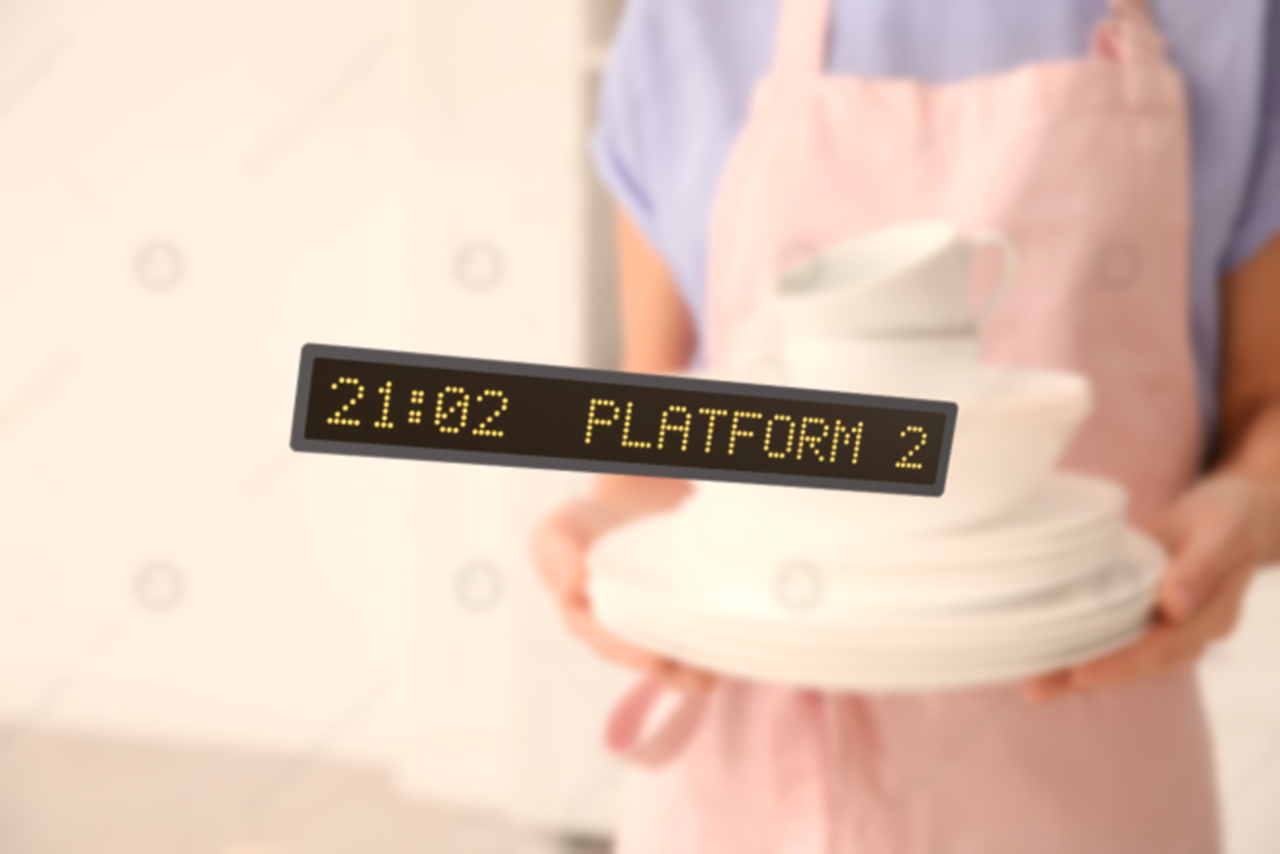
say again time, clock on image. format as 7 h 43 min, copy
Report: 21 h 02 min
